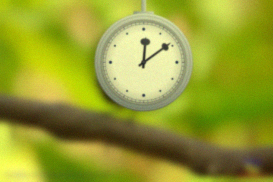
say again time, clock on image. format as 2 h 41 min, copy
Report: 12 h 09 min
